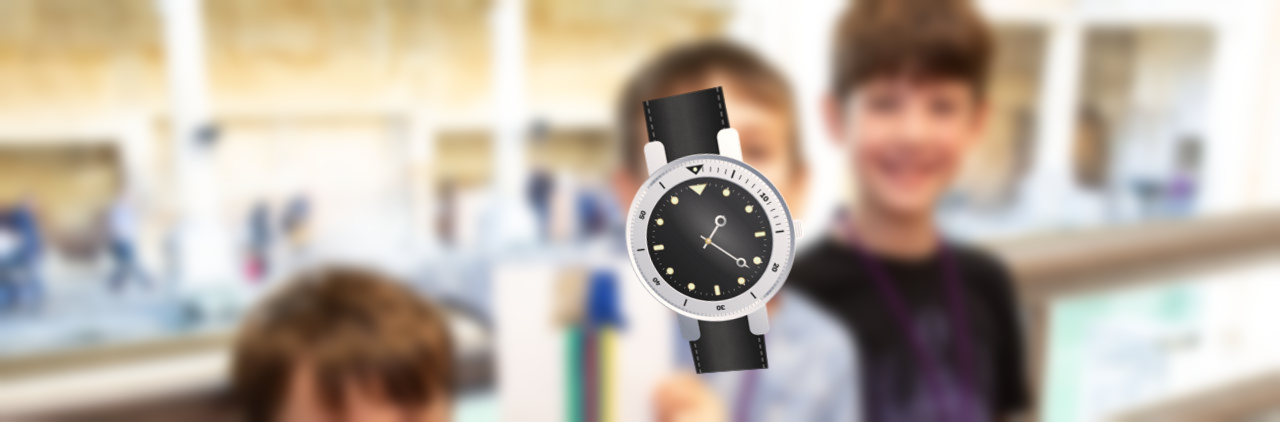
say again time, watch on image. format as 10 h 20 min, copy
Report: 1 h 22 min
